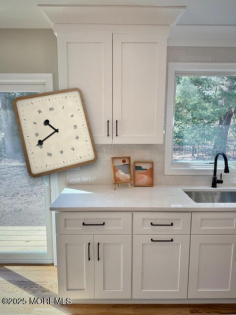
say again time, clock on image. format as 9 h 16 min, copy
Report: 10 h 41 min
